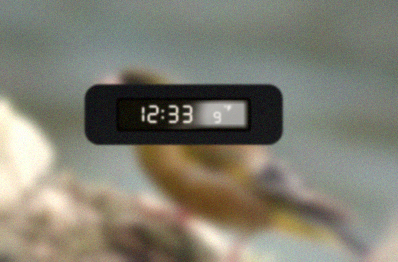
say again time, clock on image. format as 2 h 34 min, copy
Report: 12 h 33 min
